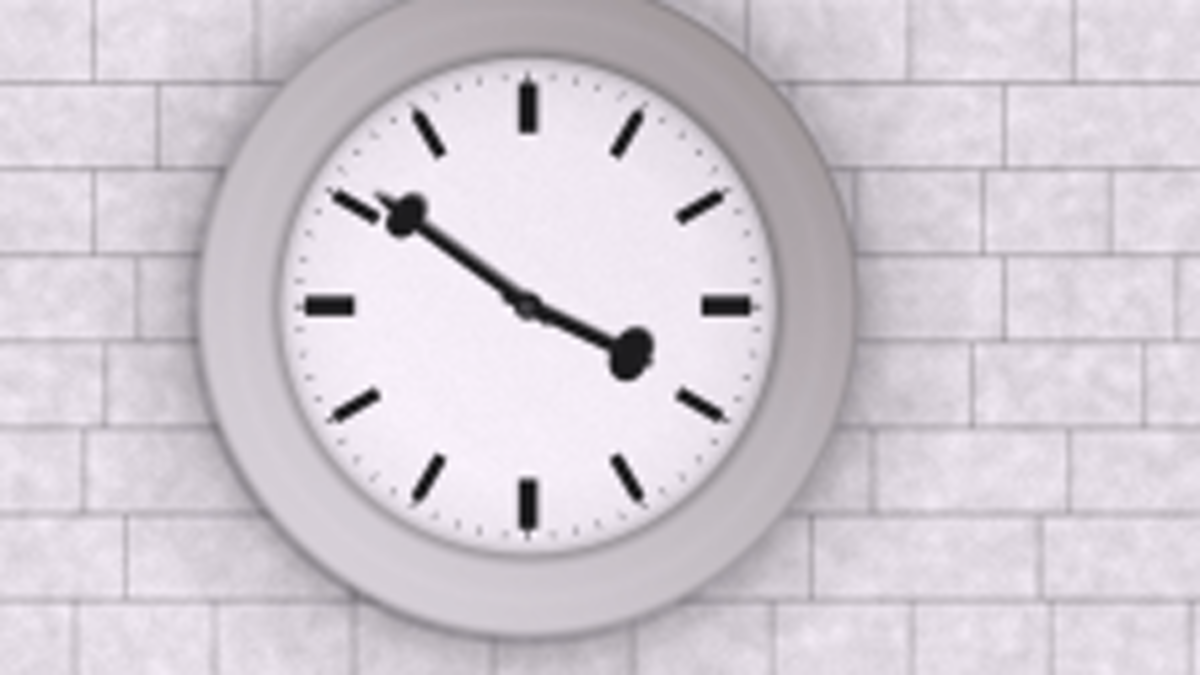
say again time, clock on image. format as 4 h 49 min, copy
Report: 3 h 51 min
